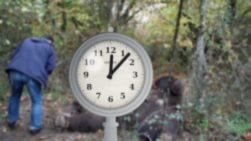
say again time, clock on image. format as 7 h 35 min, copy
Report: 12 h 07 min
